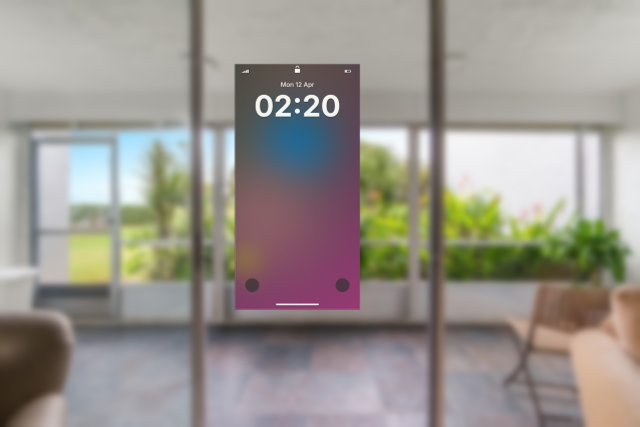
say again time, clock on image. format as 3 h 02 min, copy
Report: 2 h 20 min
